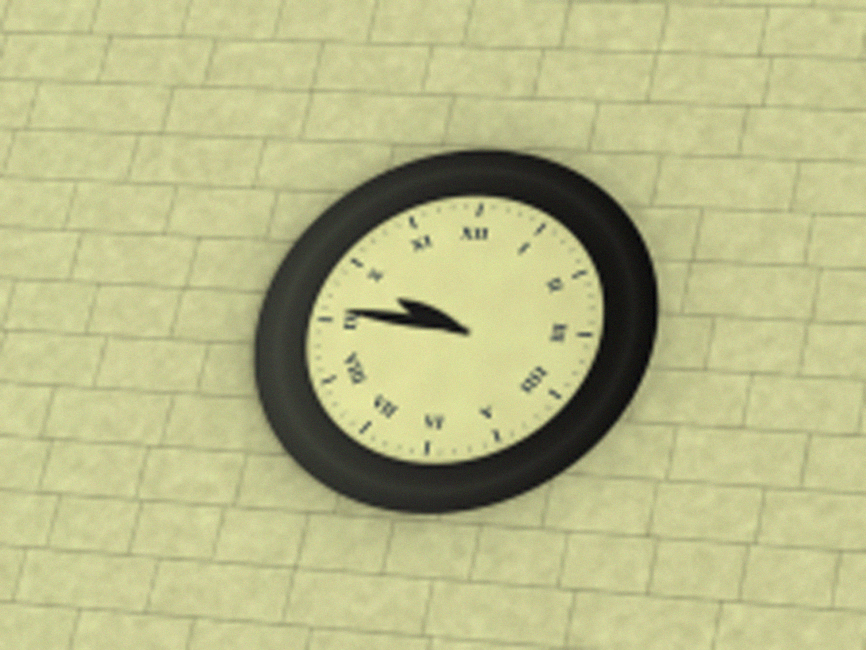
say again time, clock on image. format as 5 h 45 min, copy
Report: 9 h 46 min
